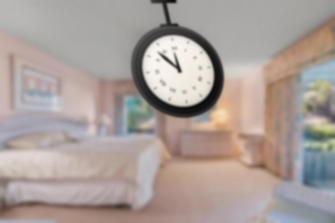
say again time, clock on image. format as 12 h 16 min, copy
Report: 11 h 53 min
